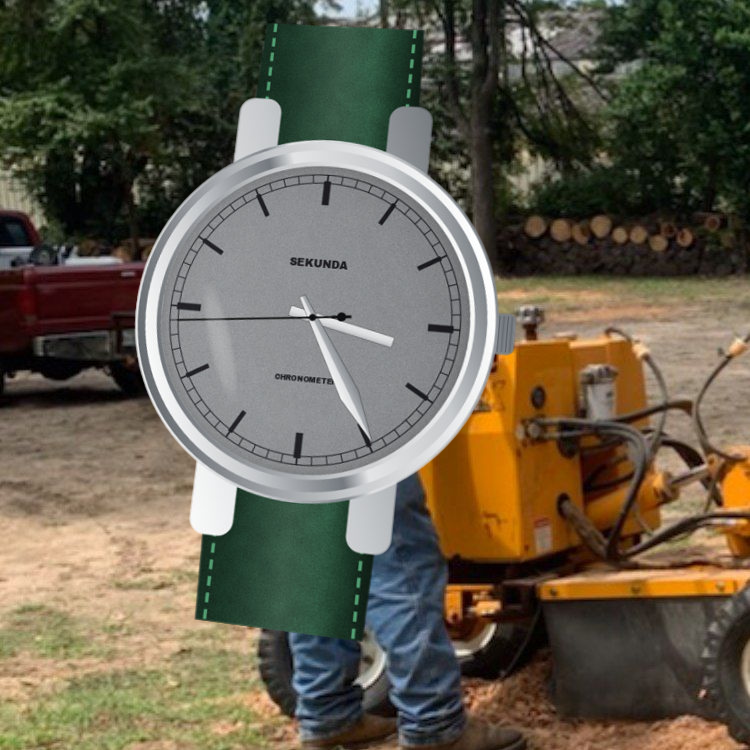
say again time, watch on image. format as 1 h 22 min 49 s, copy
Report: 3 h 24 min 44 s
